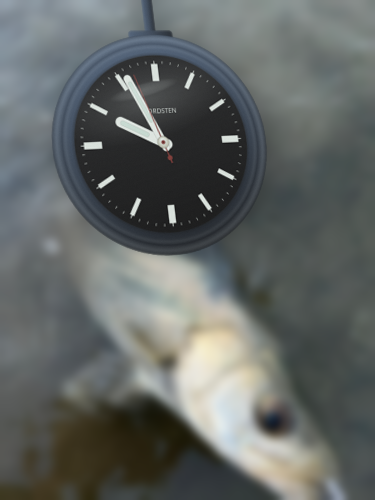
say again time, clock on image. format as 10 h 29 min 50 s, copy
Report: 9 h 55 min 57 s
